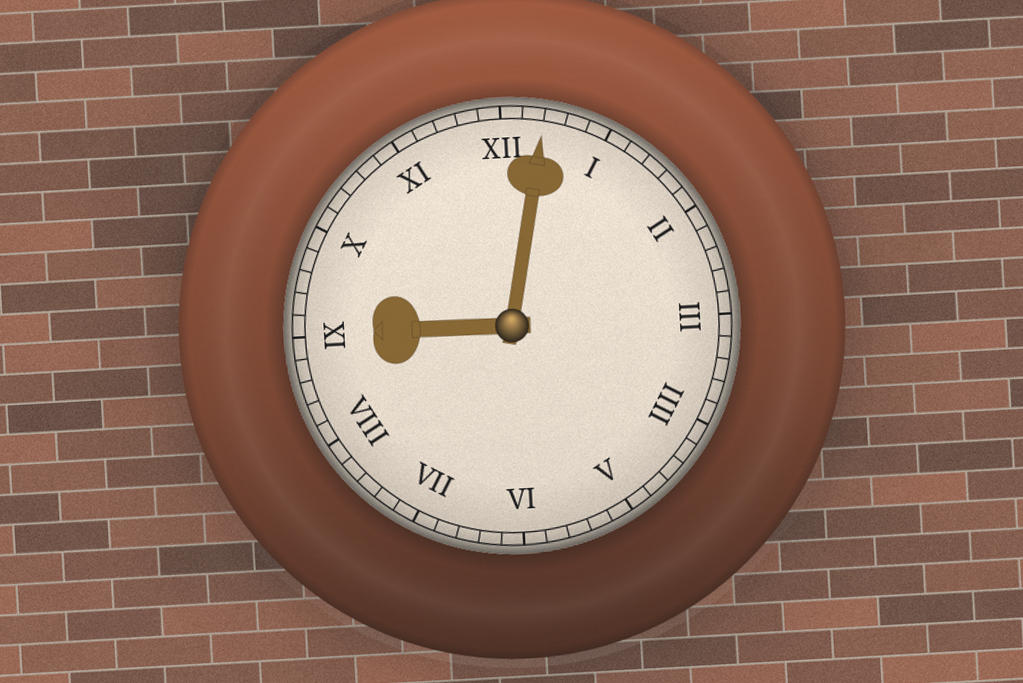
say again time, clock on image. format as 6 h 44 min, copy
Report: 9 h 02 min
